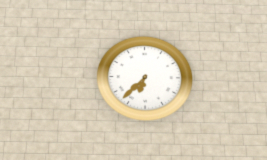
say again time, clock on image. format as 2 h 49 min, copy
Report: 6 h 37 min
